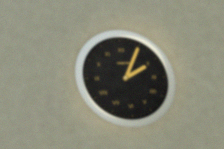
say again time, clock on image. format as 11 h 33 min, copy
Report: 2 h 05 min
